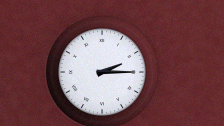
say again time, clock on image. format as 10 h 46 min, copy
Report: 2 h 15 min
